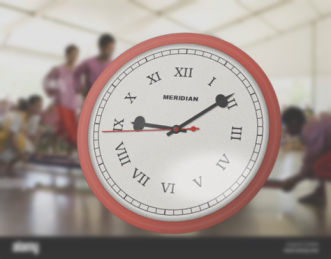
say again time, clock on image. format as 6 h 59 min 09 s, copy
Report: 9 h 08 min 44 s
